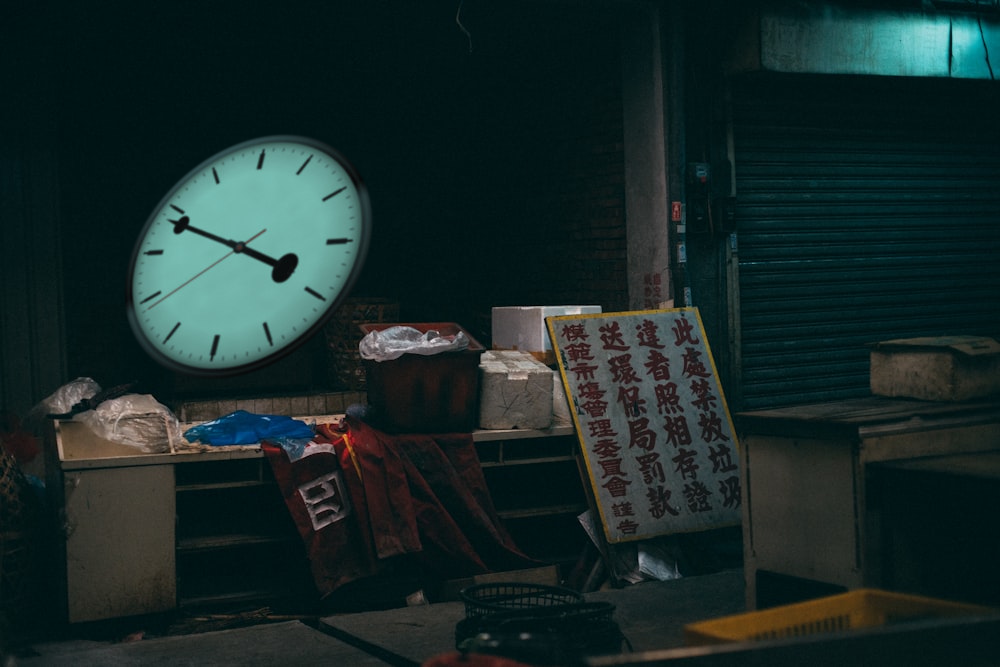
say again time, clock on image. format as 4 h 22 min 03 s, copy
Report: 3 h 48 min 39 s
